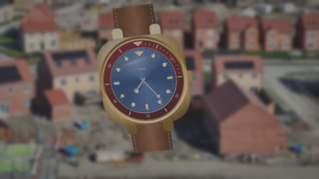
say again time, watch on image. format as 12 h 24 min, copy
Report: 7 h 24 min
